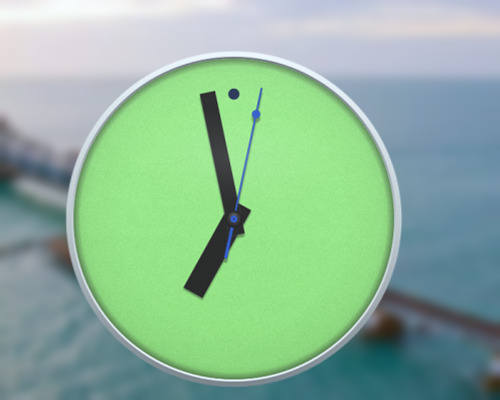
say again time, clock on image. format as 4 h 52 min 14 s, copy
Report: 6 h 58 min 02 s
